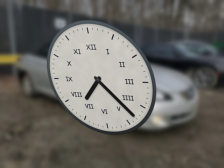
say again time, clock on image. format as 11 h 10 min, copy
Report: 7 h 23 min
